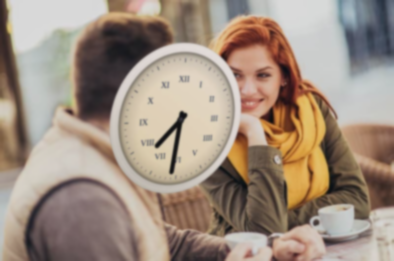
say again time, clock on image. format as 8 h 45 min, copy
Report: 7 h 31 min
